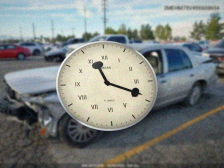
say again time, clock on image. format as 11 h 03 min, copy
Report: 11 h 19 min
